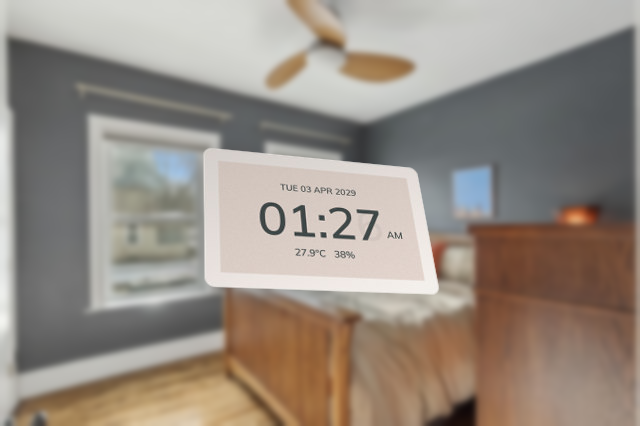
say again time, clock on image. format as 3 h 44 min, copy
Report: 1 h 27 min
